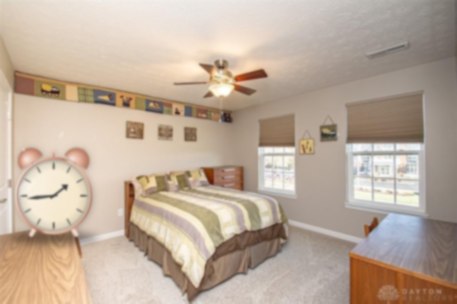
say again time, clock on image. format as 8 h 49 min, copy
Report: 1 h 44 min
